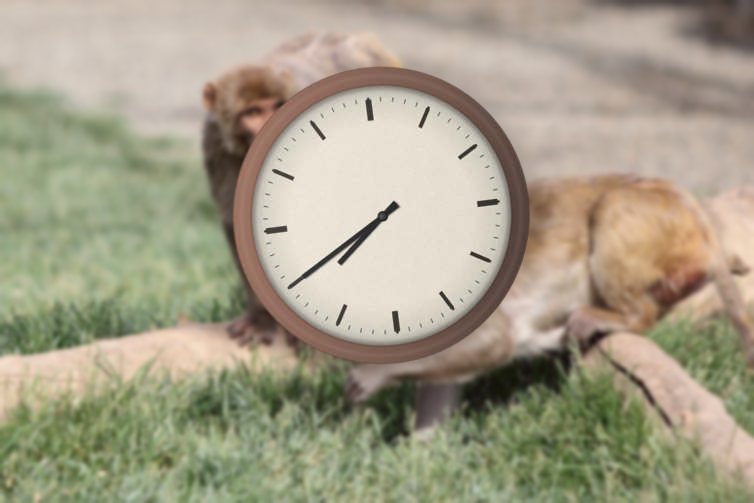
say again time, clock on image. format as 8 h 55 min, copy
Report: 7 h 40 min
